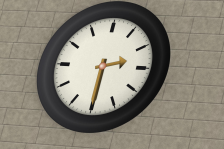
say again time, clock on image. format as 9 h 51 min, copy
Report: 2 h 30 min
